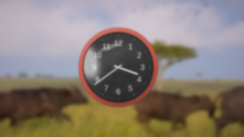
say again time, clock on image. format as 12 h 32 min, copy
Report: 3 h 39 min
